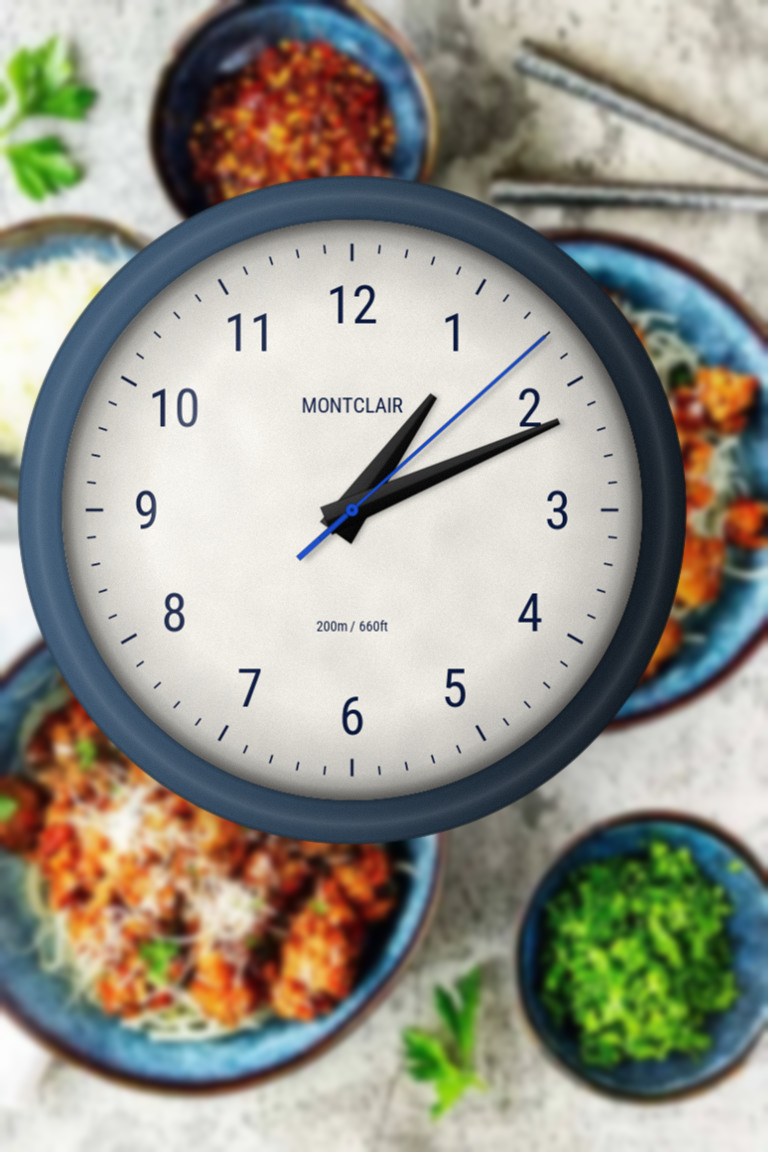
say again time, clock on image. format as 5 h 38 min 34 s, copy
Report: 1 h 11 min 08 s
